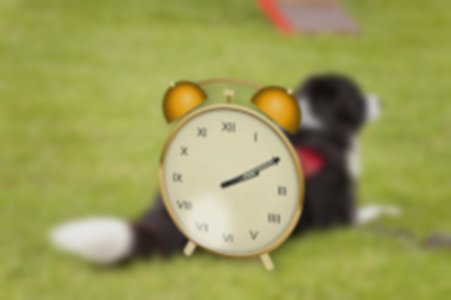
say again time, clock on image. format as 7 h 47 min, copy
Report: 2 h 10 min
